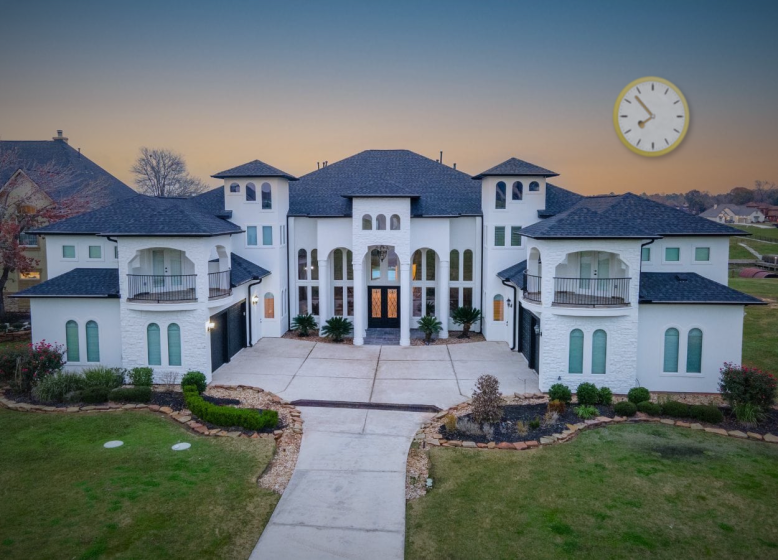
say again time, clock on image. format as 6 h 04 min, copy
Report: 7 h 53 min
